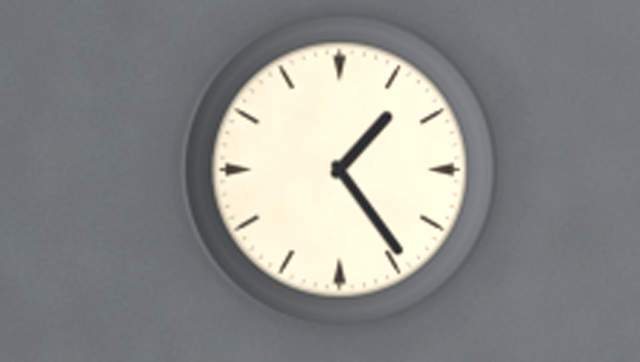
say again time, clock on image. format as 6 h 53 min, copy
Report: 1 h 24 min
